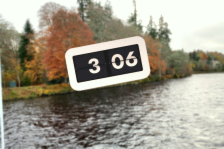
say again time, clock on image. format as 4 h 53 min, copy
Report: 3 h 06 min
